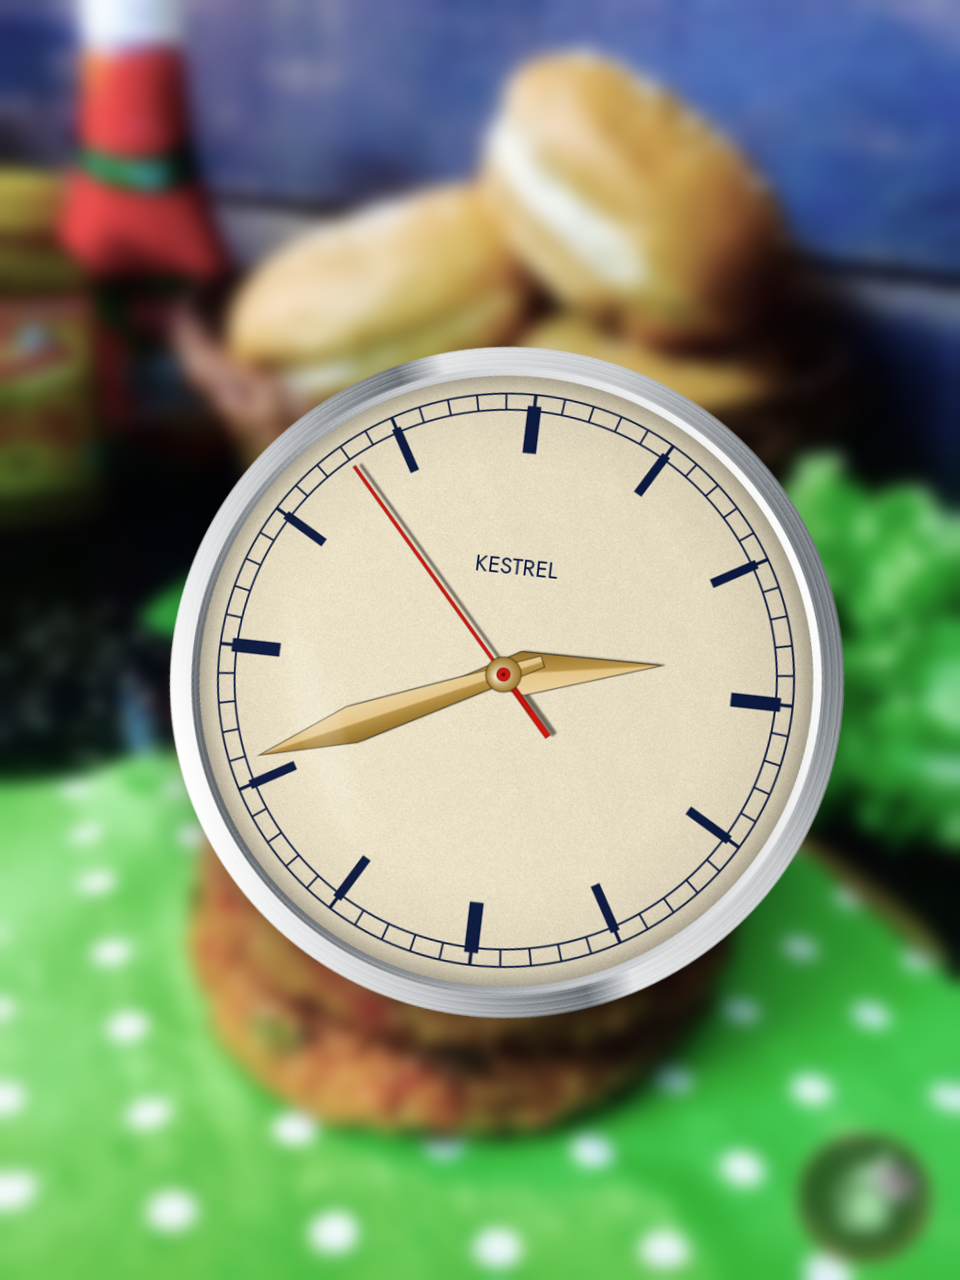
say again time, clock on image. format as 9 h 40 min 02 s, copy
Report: 2 h 40 min 53 s
